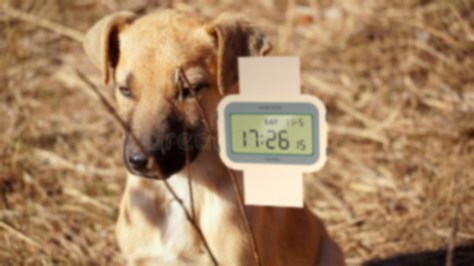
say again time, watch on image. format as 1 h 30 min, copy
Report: 17 h 26 min
